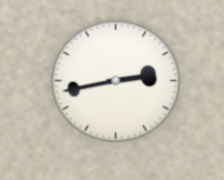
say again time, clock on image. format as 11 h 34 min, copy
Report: 2 h 43 min
